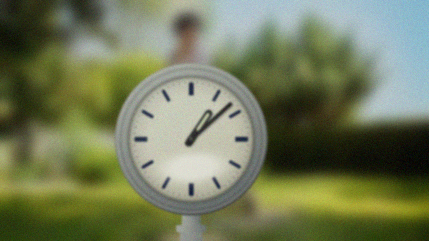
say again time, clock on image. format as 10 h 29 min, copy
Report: 1 h 08 min
